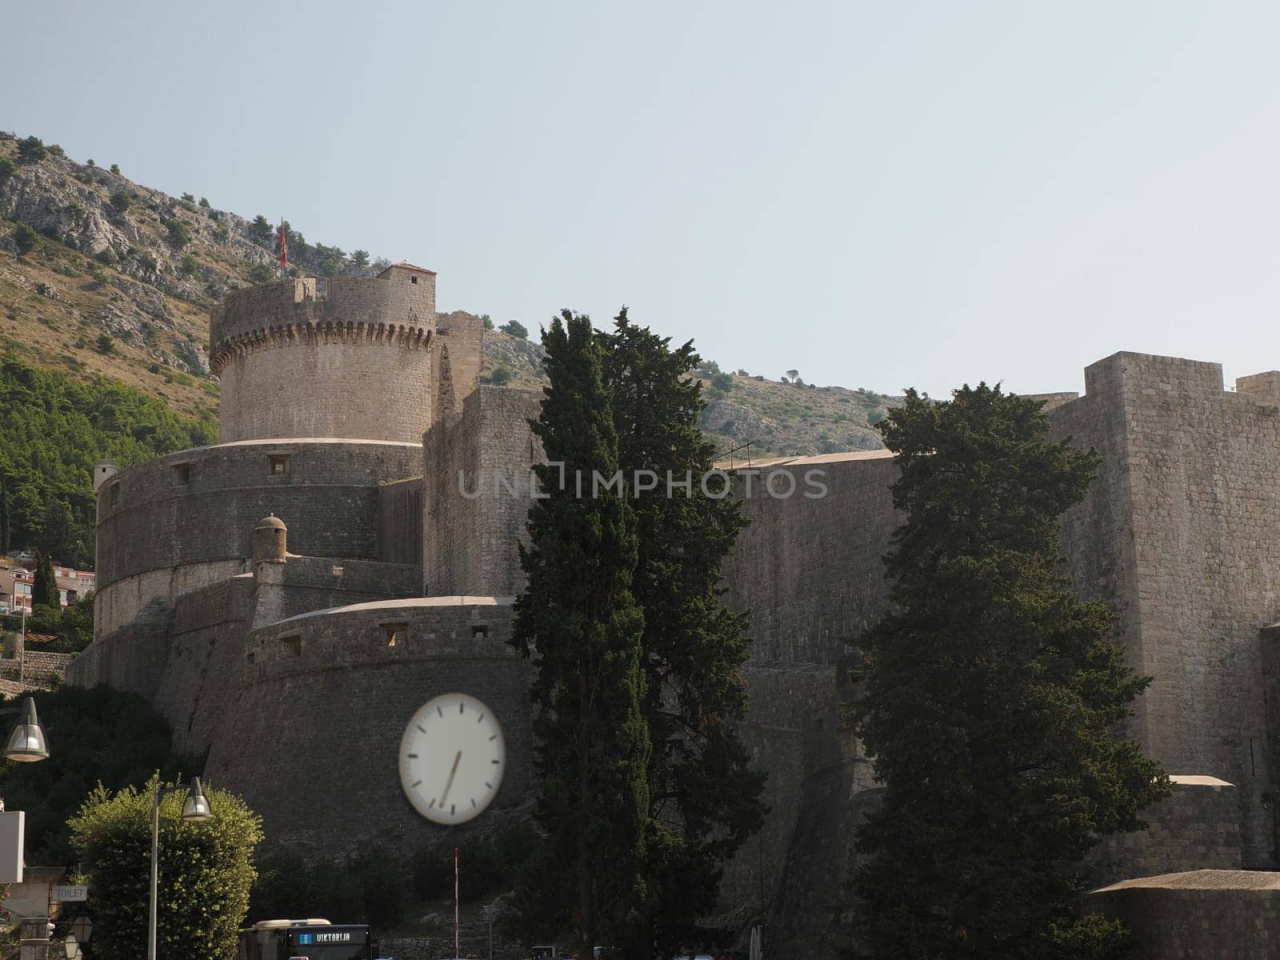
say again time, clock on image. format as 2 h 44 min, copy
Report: 6 h 33 min
